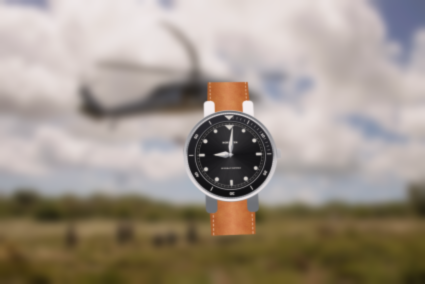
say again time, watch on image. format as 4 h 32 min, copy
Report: 9 h 01 min
